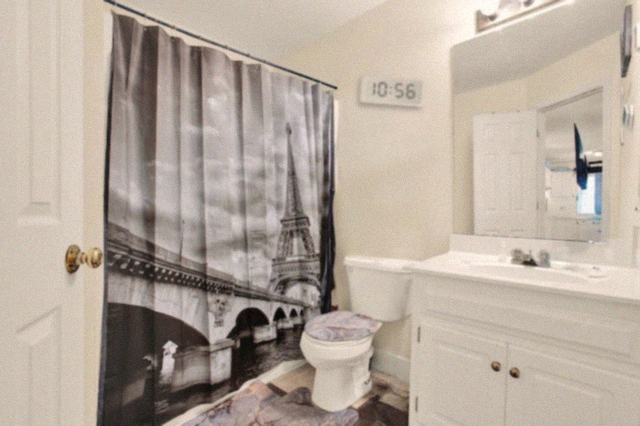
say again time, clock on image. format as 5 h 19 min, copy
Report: 10 h 56 min
